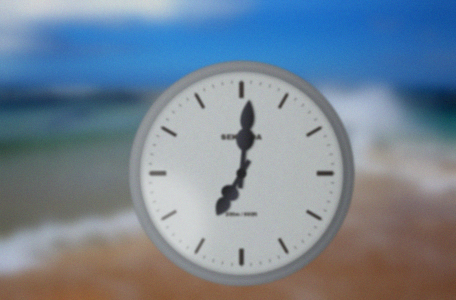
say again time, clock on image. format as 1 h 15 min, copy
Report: 7 h 01 min
